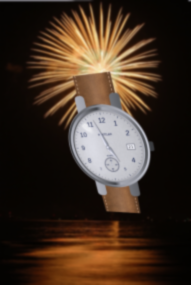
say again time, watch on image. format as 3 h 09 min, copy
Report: 4 h 57 min
